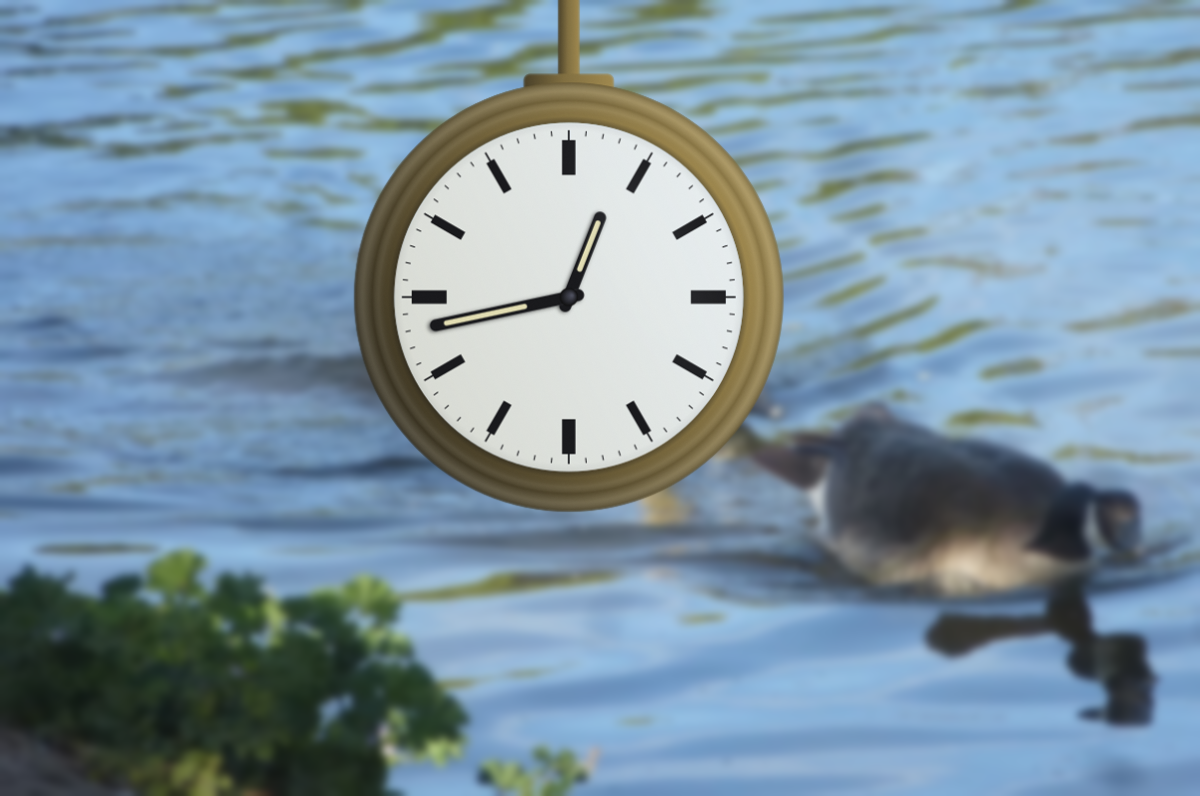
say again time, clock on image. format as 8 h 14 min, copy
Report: 12 h 43 min
